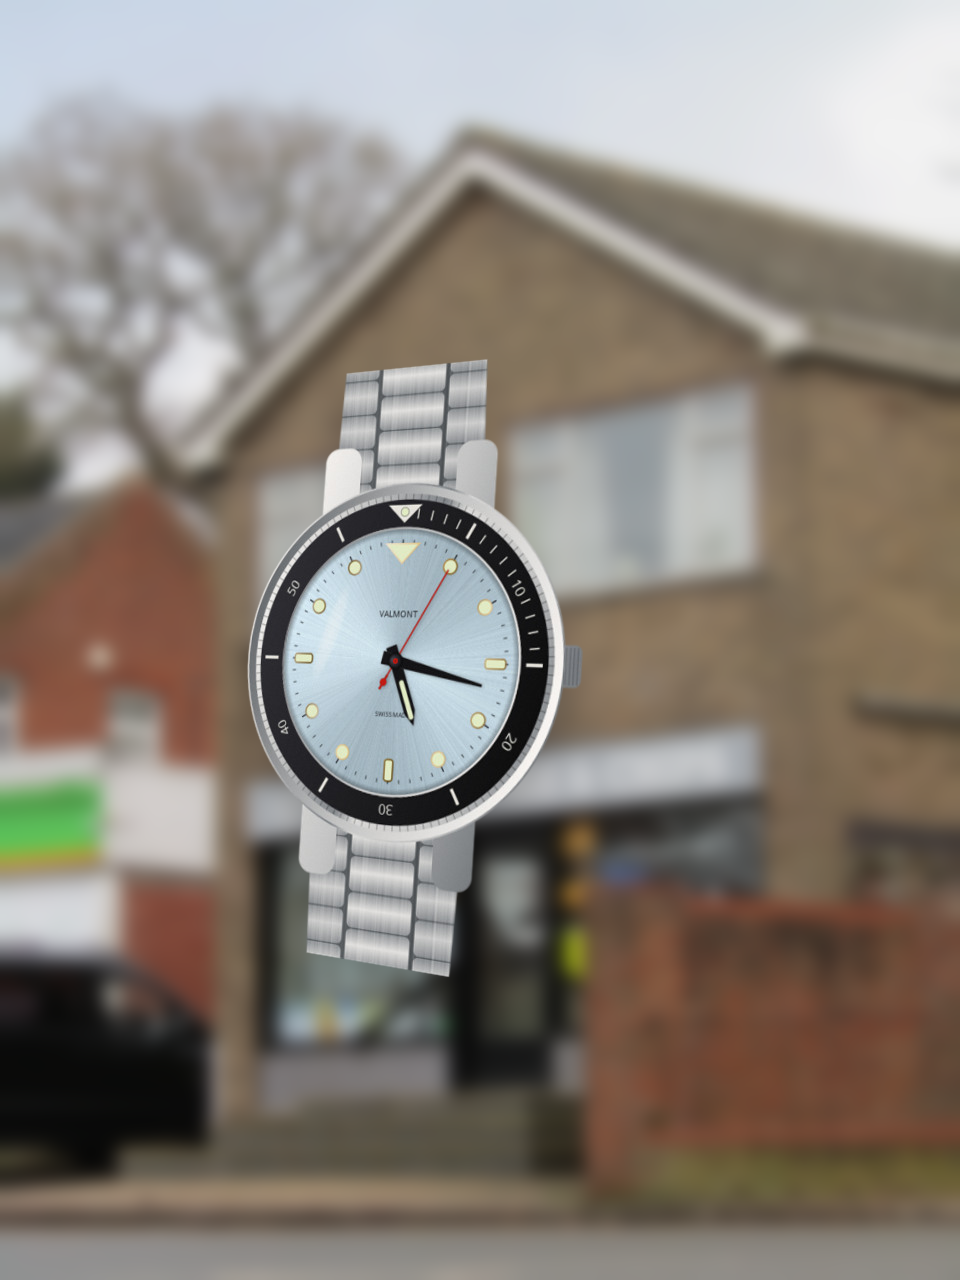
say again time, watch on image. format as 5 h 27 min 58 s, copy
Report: 5 h 17 min 05 s
